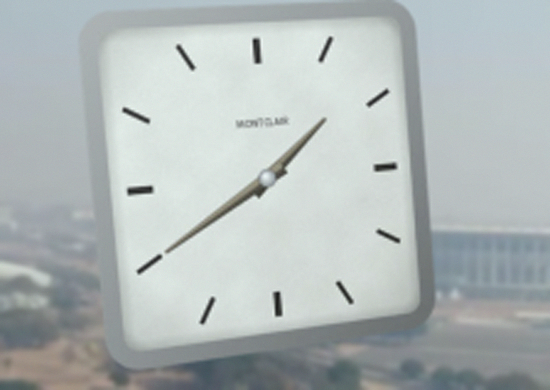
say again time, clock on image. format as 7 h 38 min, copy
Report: 1 h 40 min
